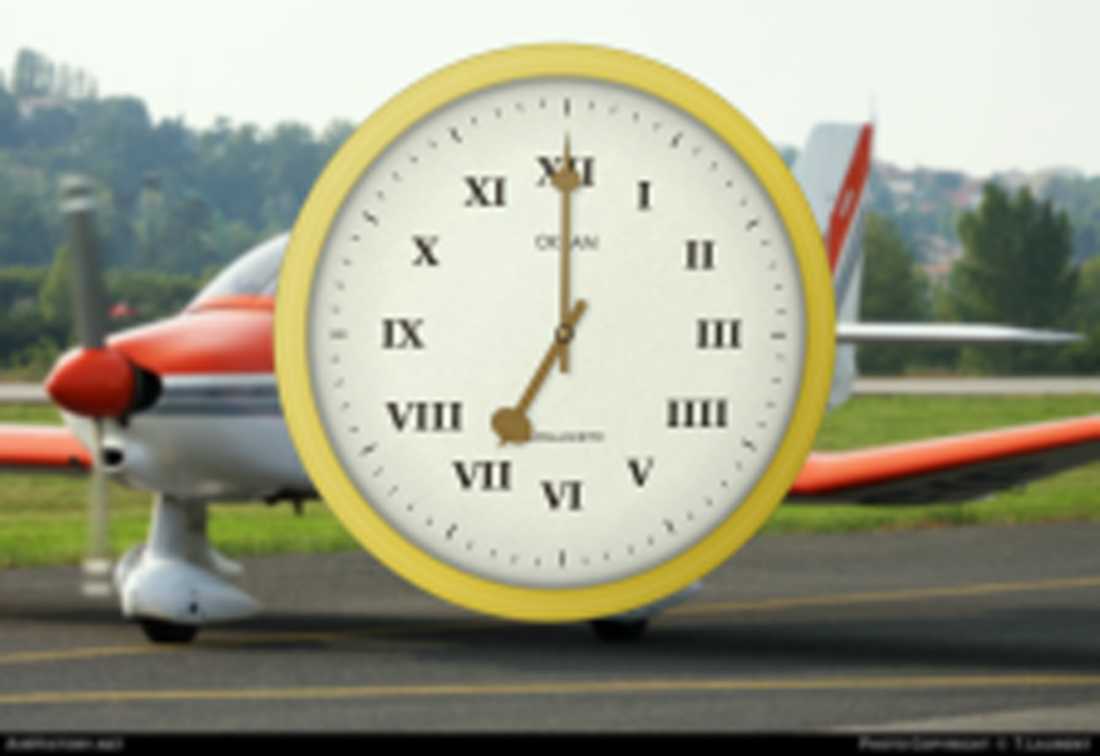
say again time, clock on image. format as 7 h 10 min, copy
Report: 7 h 00 min
